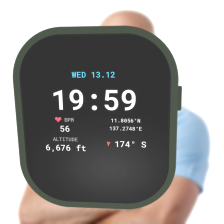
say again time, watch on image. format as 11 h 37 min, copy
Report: 19 h 59 min
